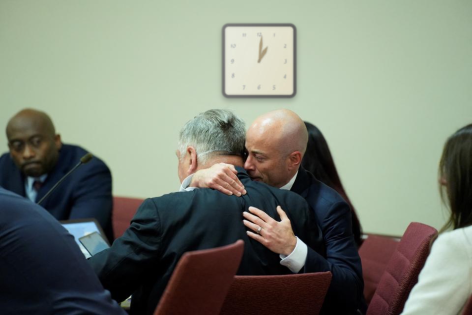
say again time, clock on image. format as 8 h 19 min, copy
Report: 1 h 01 min
